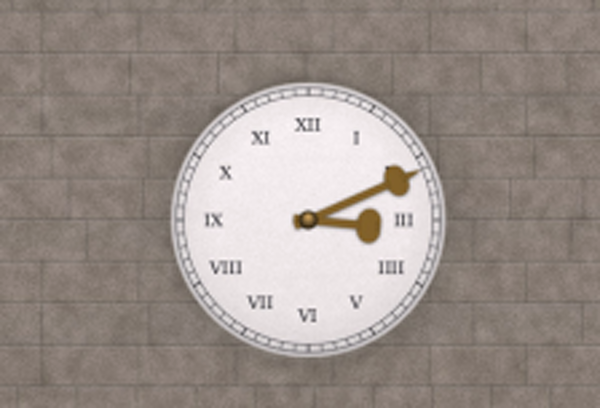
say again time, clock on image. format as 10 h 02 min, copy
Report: 3 h 11 min
